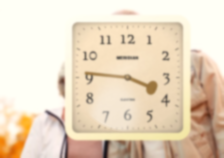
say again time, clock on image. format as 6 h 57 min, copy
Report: 3 h 46 min
